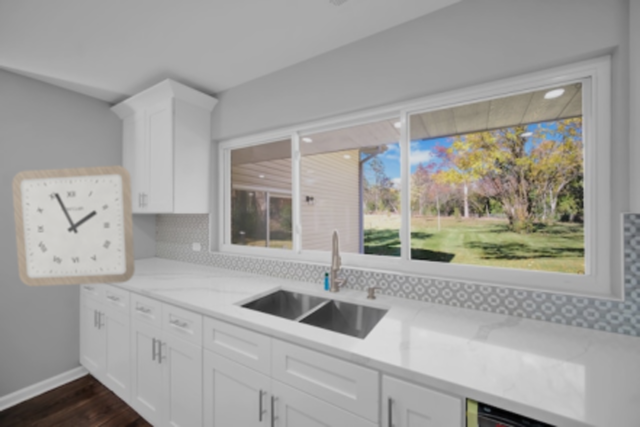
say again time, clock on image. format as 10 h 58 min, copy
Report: 1 h 56 min
